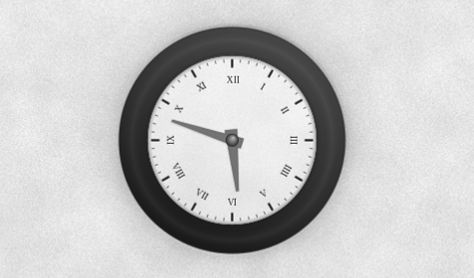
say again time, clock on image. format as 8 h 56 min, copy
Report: 5 h 48 min
